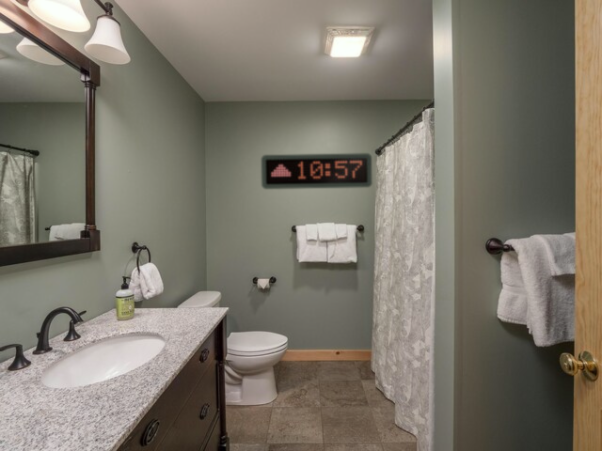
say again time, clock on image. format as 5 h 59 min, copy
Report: 10 h 57 min
